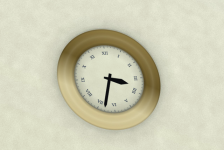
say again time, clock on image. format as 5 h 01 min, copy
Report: 3 h 33 min
